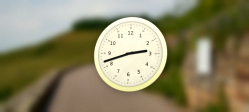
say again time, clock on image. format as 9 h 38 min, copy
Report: 2 h 42 min
